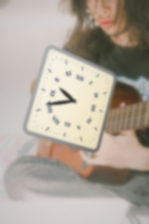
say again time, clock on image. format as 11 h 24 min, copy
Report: 9 h 41 min
